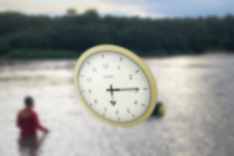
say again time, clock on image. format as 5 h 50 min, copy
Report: 6 h 15 min
